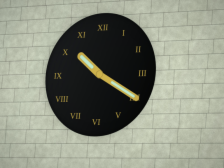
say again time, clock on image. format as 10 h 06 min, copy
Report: 10 h 20 min
